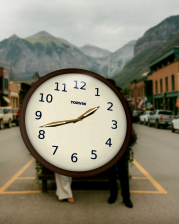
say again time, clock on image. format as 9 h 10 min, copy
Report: 1 h 42 min
